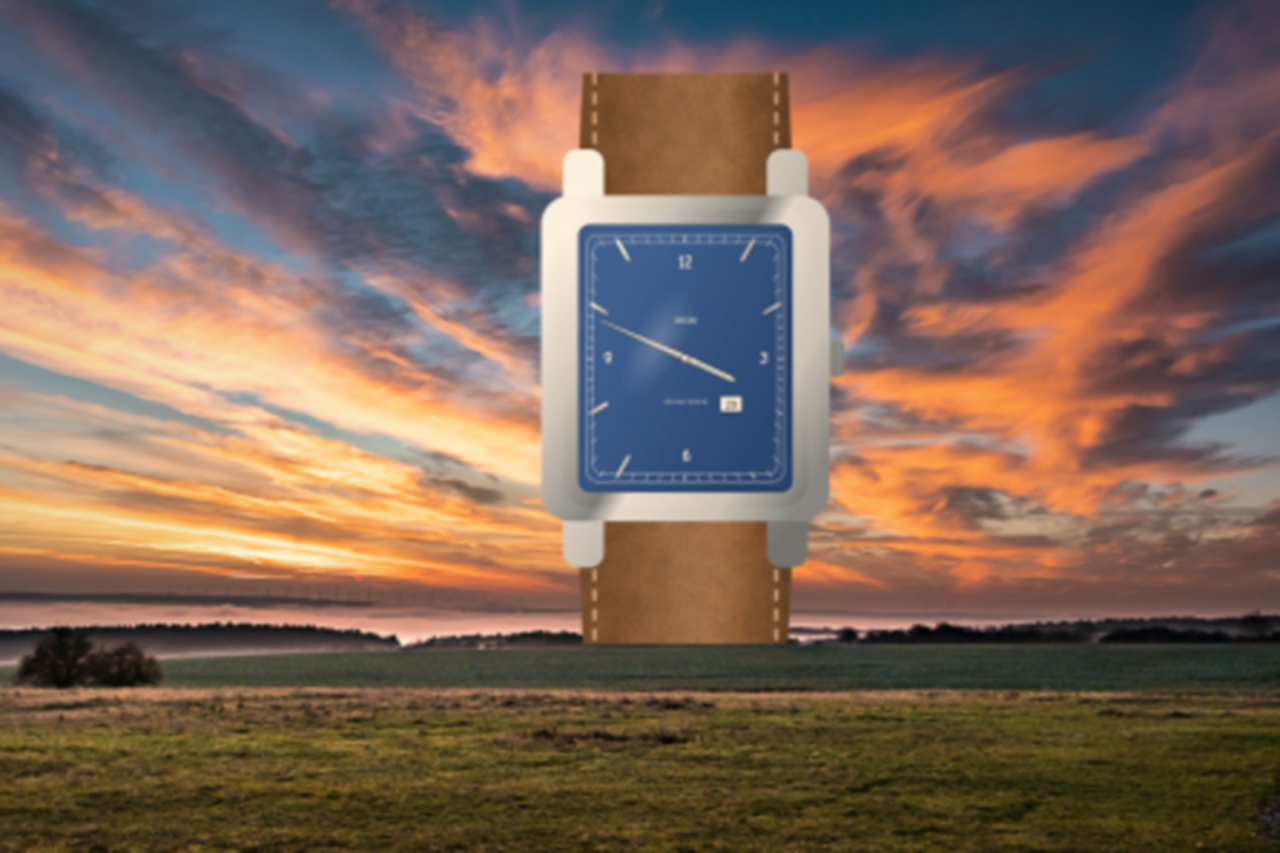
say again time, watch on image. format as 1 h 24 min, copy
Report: 3 h 49 min
